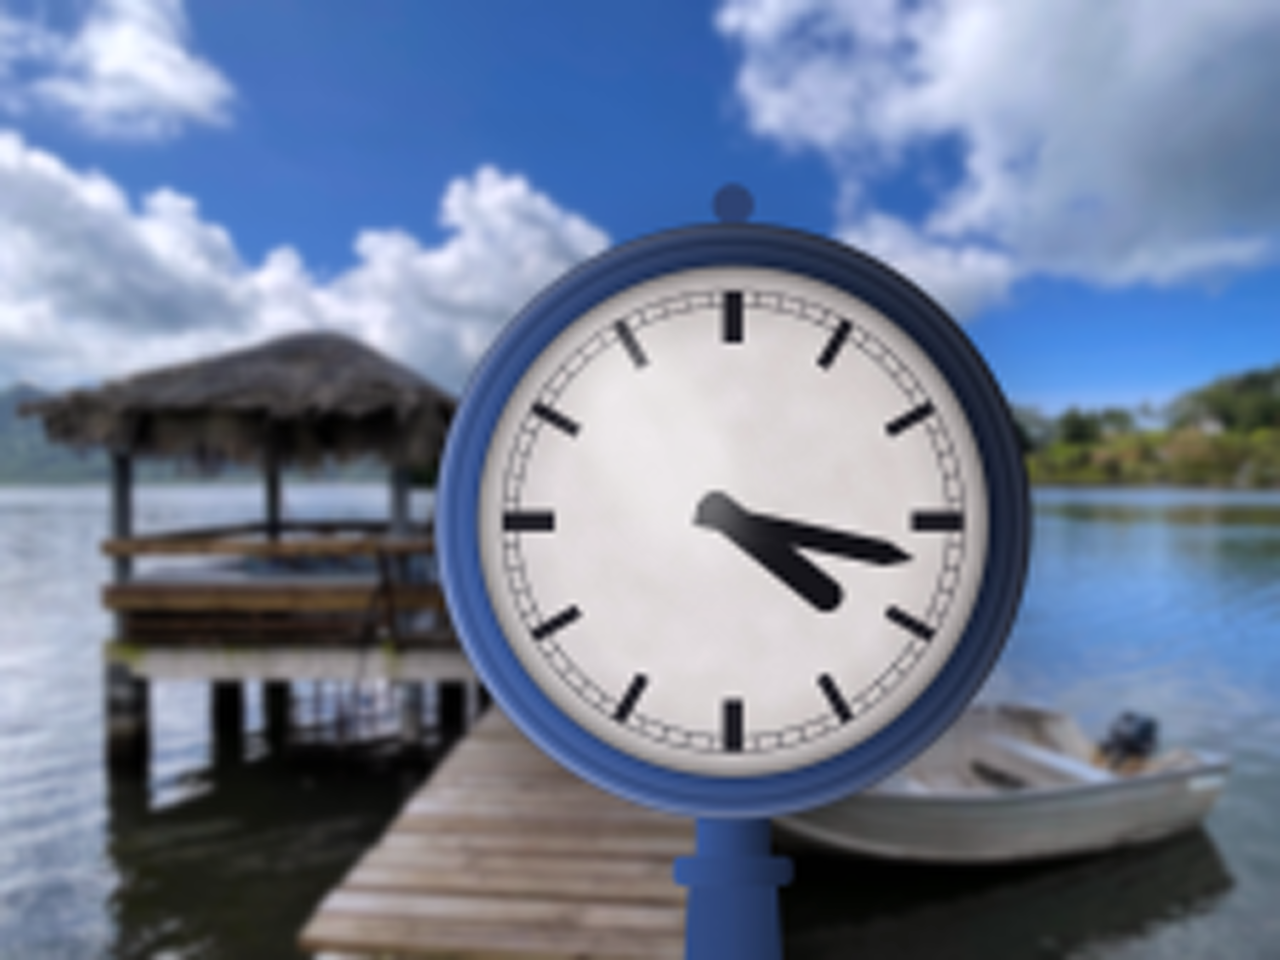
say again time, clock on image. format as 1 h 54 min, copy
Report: 4 h 17 min
